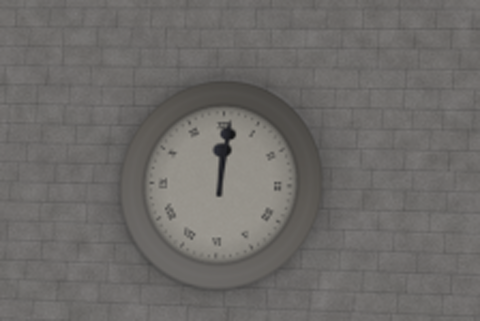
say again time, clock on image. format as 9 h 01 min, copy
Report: 12 h 01 min
